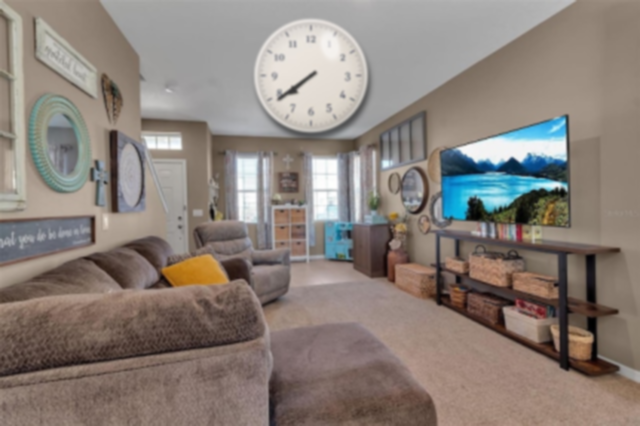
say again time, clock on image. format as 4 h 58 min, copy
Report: 7 h 39 min
